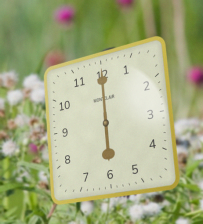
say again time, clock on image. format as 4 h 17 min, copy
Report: 6 h 00 min
